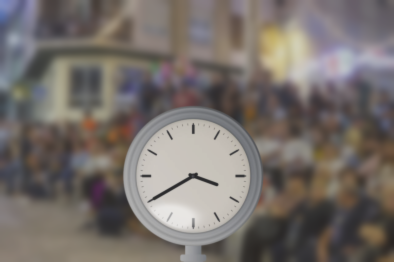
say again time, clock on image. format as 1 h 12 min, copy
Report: 3 h 40 min
